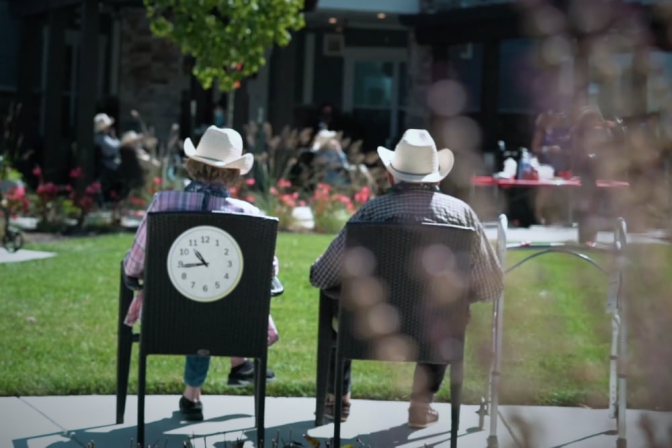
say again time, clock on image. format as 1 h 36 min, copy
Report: 10 h 44 min
